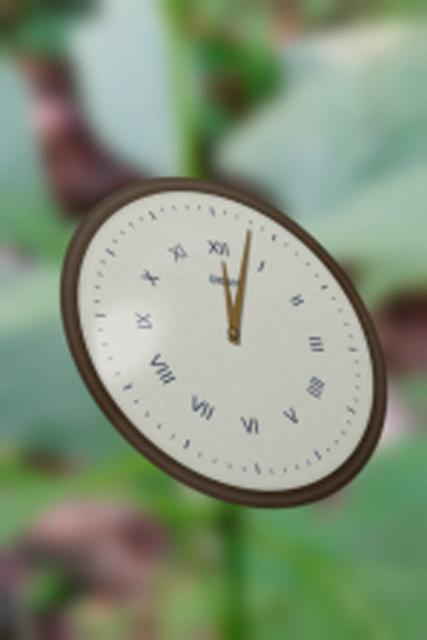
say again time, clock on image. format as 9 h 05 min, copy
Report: 12 h 03 min
